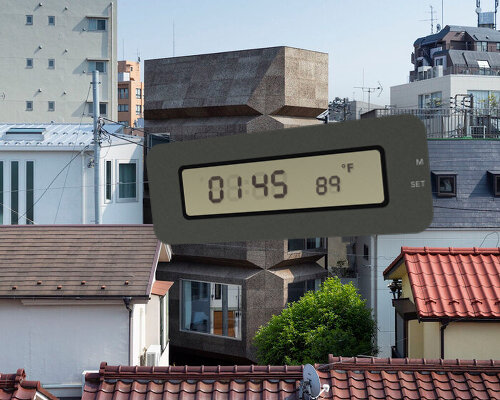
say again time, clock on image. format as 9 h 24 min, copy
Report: 1 h 45 min
